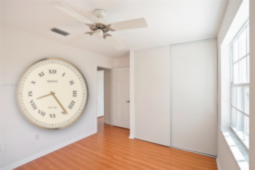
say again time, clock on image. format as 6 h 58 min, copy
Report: 8 h 24 min
